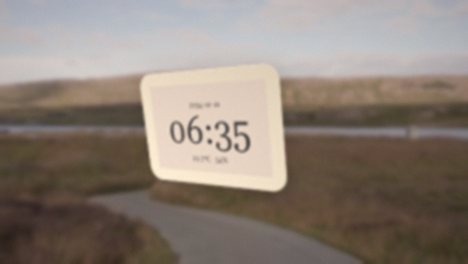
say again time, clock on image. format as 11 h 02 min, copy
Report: 6 h 35 min
